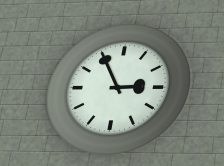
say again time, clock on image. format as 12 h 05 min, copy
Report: 2 h 55 min
